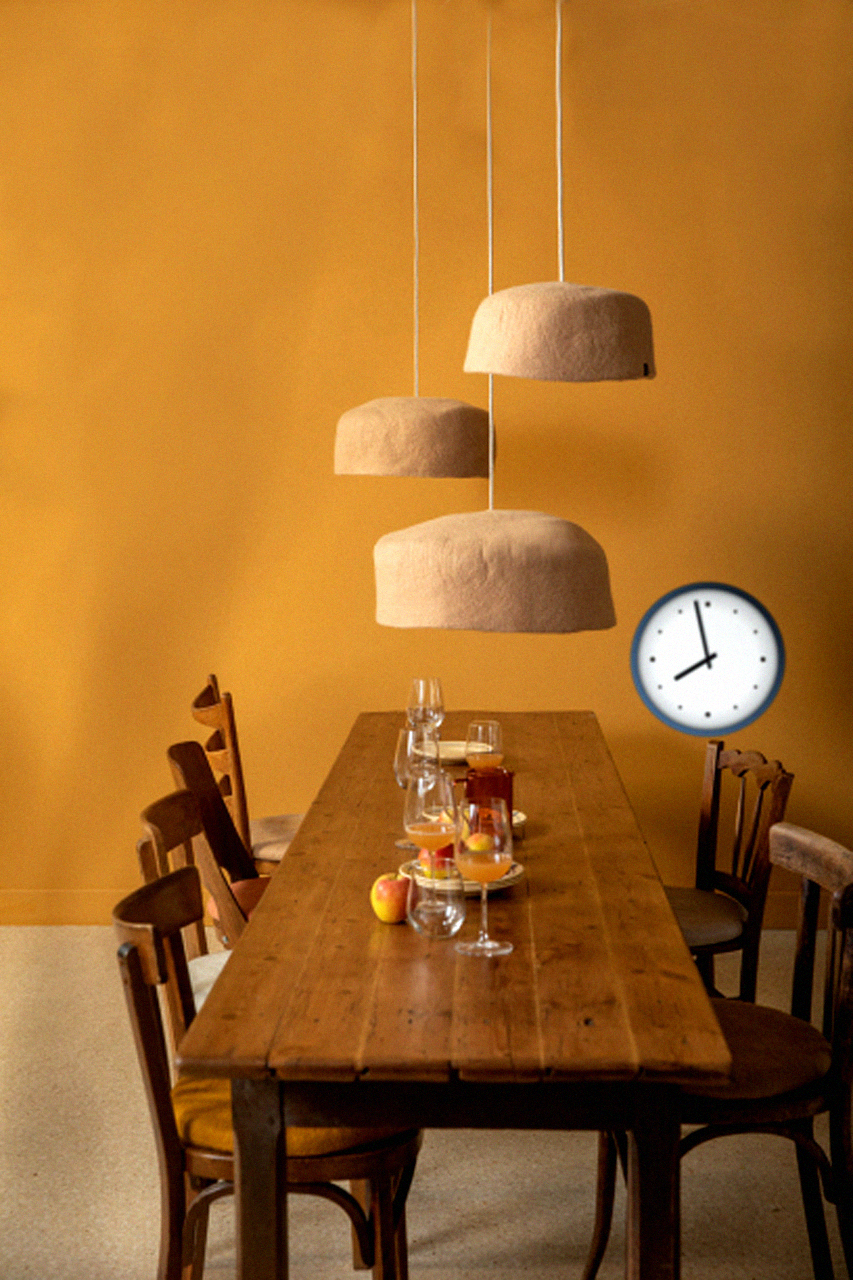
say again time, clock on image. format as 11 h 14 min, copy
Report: 7 h 58 min
